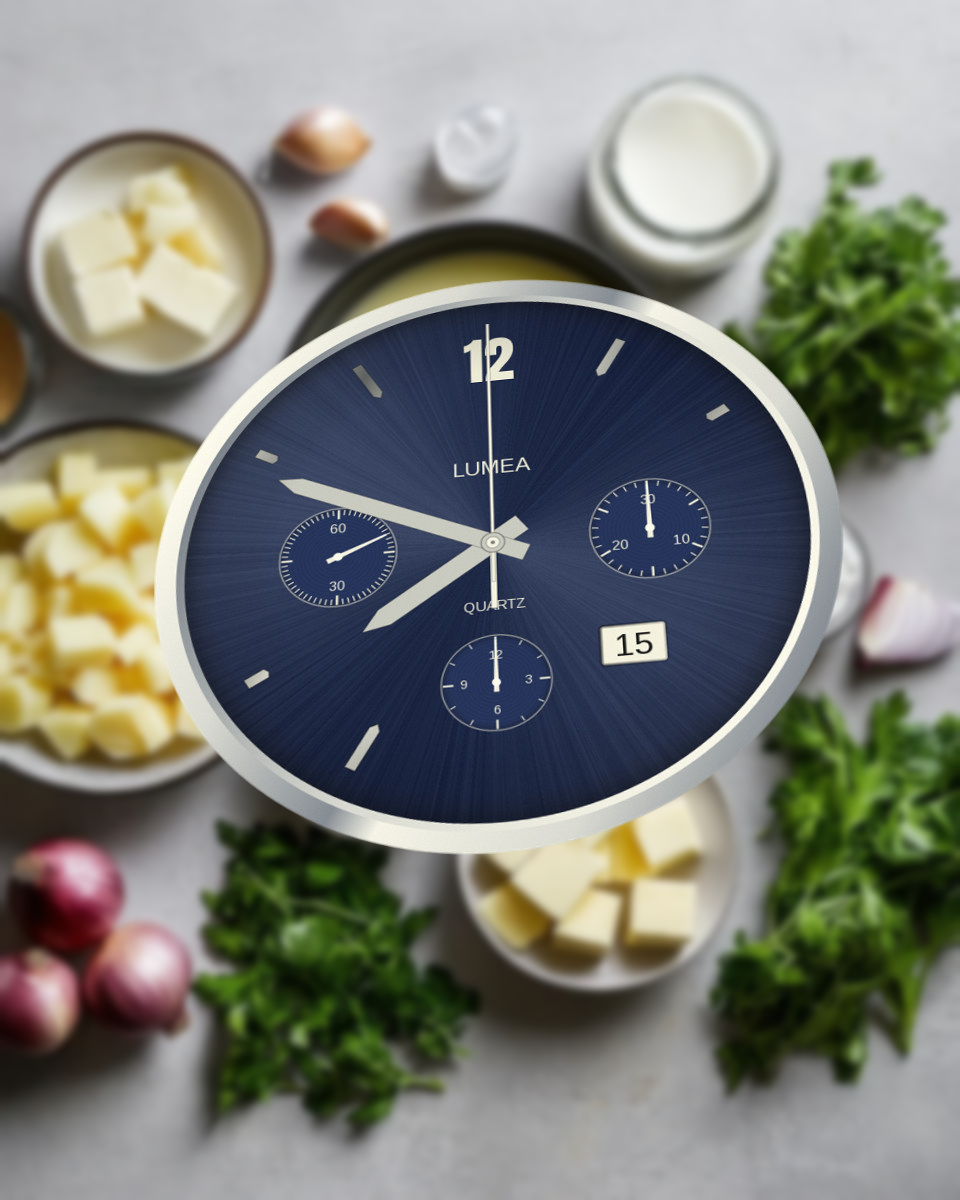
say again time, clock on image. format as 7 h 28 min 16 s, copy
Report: 7 h 49 min 11 s
